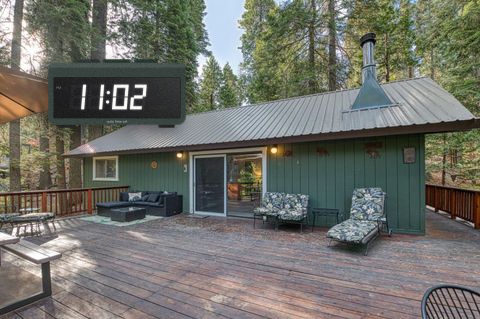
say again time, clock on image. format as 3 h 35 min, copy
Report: 11 h 02 min
